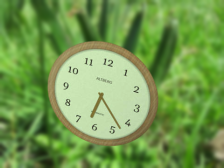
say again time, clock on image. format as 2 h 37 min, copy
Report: 6 h 23 min
